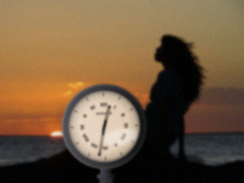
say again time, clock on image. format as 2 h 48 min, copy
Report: 12 h 32 min
